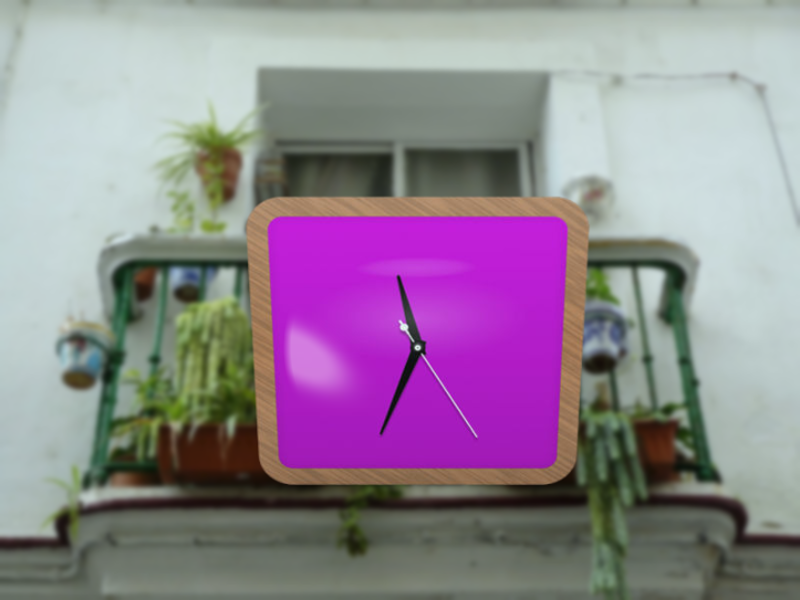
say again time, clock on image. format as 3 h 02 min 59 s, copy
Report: 11 h 33 min 25 s
